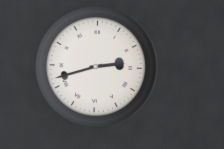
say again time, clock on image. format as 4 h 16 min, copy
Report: 2 h 42 min
